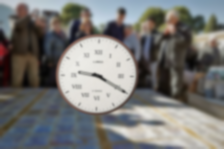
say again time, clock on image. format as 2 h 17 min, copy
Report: 9 h 20 min
